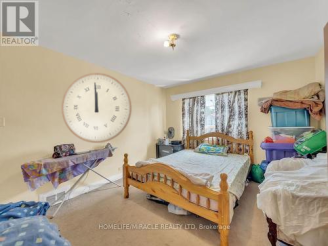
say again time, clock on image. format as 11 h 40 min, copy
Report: 11 h 59 min
